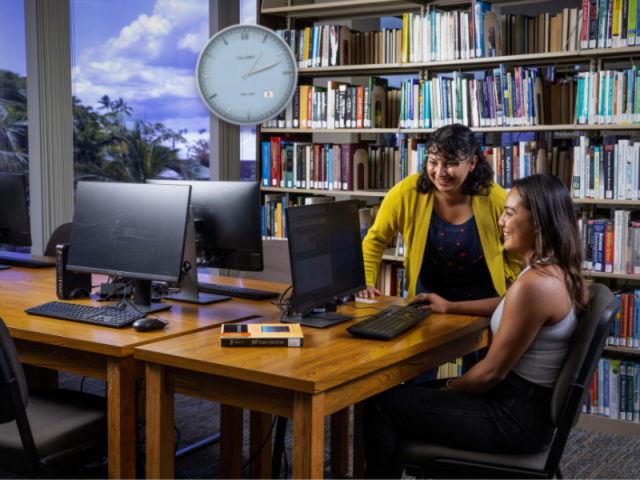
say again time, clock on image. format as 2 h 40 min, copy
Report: 1 h 12 min
